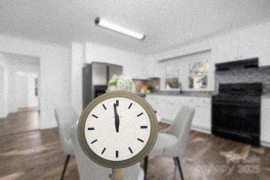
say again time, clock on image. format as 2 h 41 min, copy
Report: 11 h 59 min
